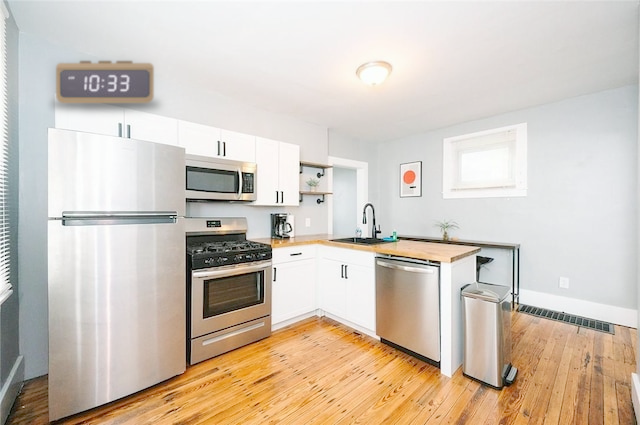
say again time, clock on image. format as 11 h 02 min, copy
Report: 10 h 33 min
